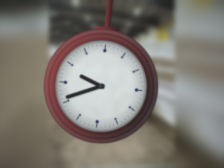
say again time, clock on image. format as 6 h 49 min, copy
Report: 9 h 41 min
